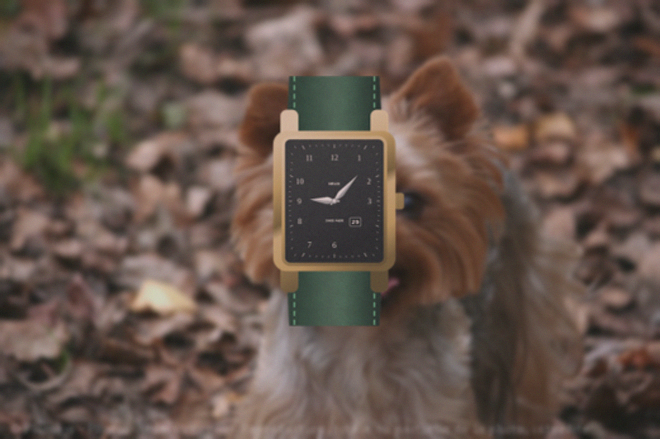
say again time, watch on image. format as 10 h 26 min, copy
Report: 9 h 07 min
